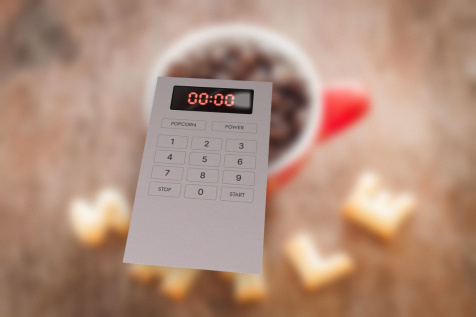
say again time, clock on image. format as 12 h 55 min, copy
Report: 0 h 00 min
